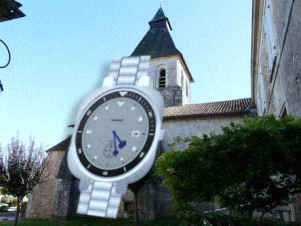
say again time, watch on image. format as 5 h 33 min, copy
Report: 4 h 27 min
